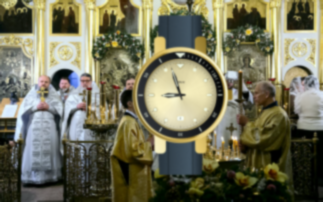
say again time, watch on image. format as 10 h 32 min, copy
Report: 8 h 57 min
